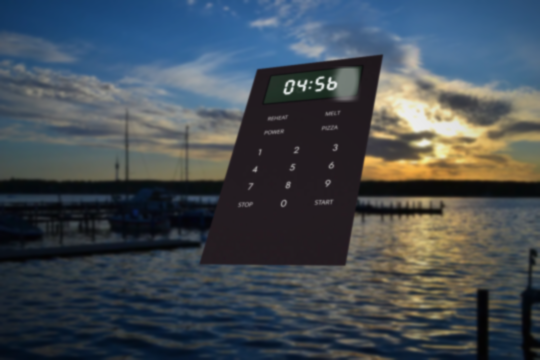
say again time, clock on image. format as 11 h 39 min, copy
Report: 4 h 56 min
